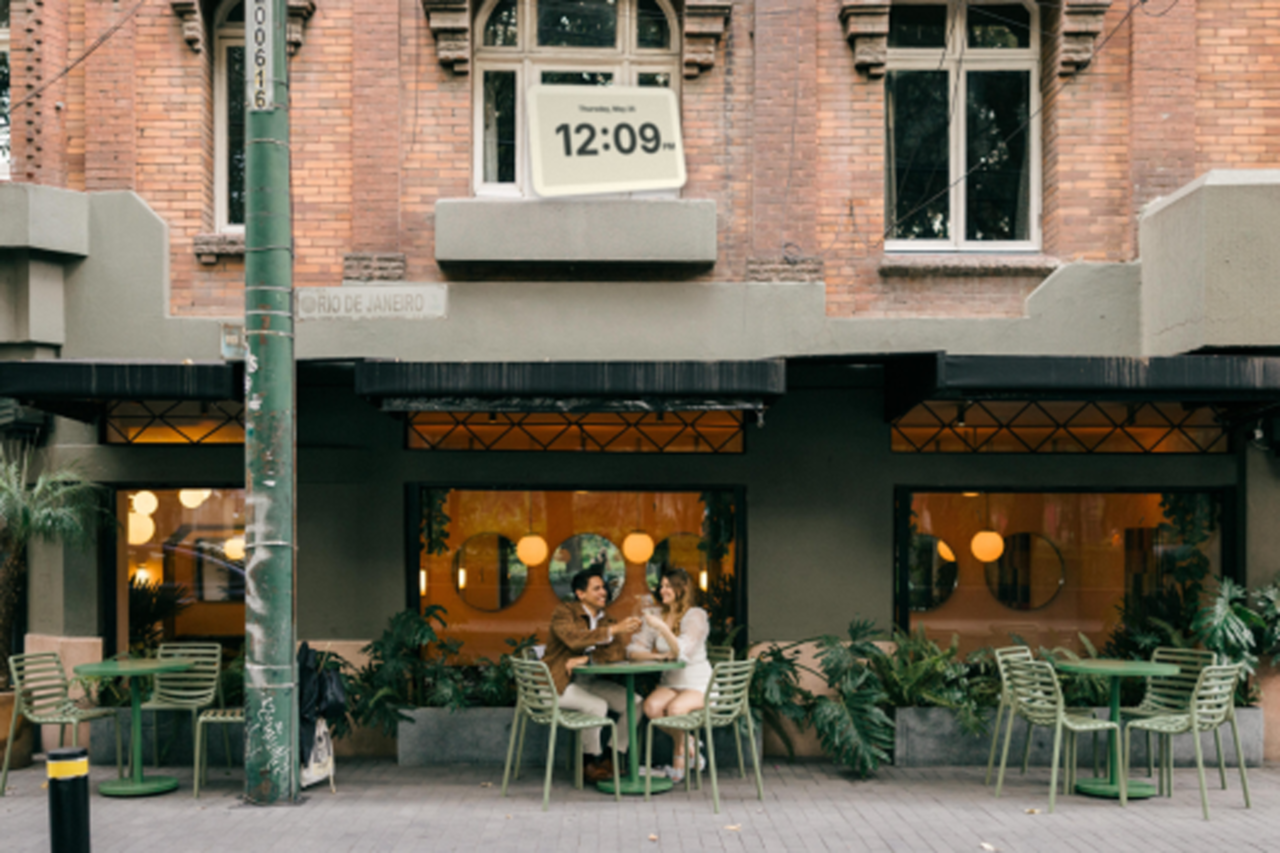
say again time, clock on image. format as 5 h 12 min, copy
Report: 12 h 09 min
